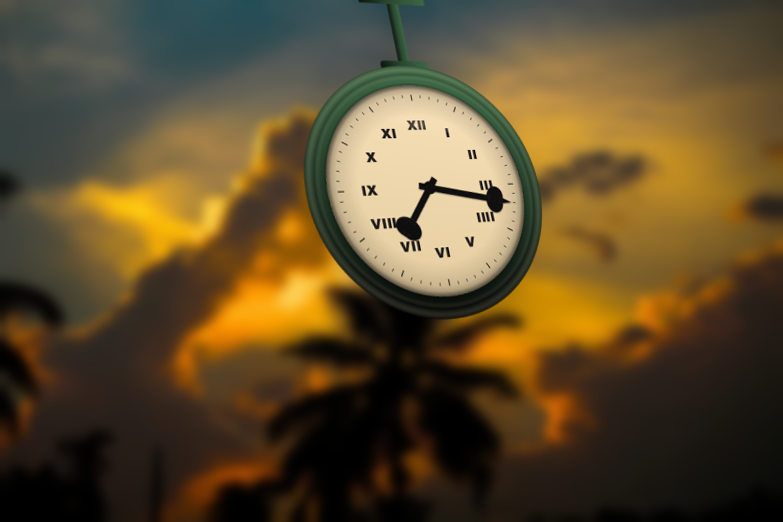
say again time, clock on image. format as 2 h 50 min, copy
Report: 7 h 17 min
